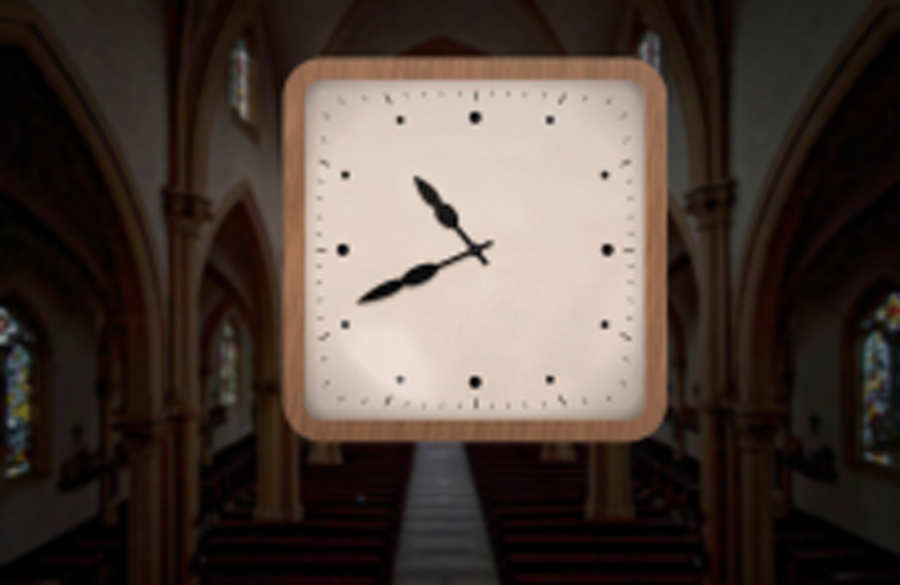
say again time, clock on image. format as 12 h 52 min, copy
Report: 10 h 41 min
